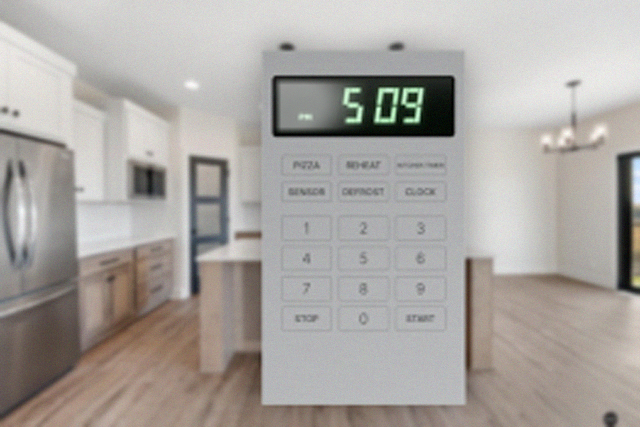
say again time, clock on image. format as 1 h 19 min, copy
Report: 5 h 09 min
